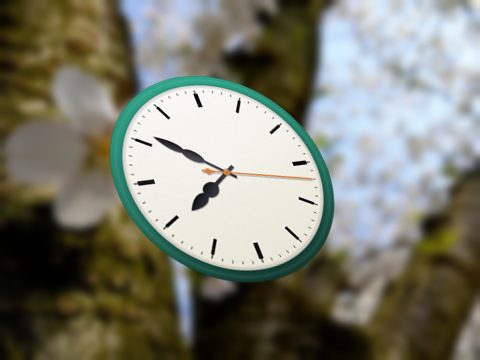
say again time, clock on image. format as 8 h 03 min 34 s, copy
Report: 7 h 51 min 17 s
